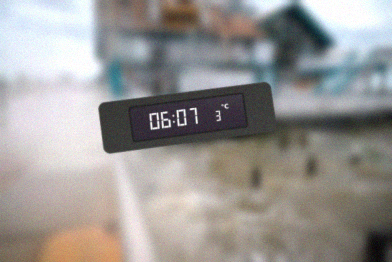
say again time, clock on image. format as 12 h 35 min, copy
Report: 6 h 07 min
